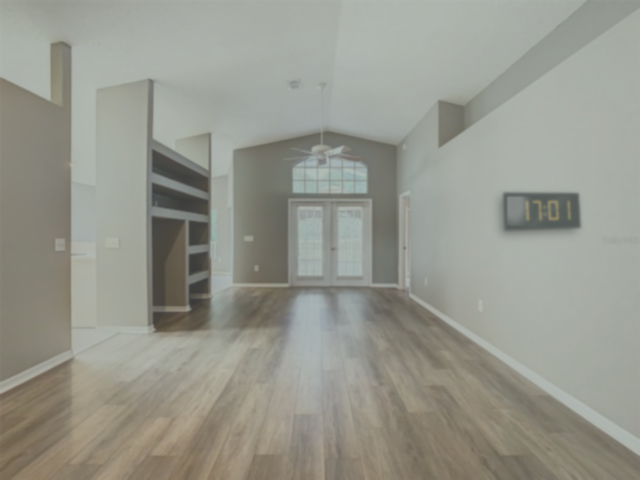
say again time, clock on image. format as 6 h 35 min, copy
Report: 17 h 01 min
